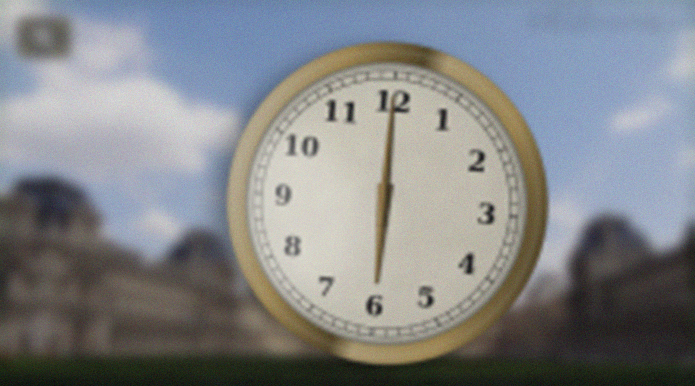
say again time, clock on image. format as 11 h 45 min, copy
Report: 6 h 00 min
